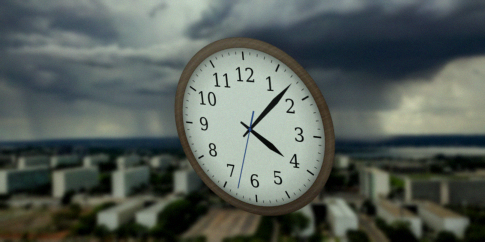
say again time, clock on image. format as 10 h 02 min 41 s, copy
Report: 4 h 07 min 33 s
